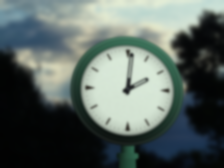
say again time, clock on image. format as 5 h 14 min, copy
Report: 2 h 01 min
